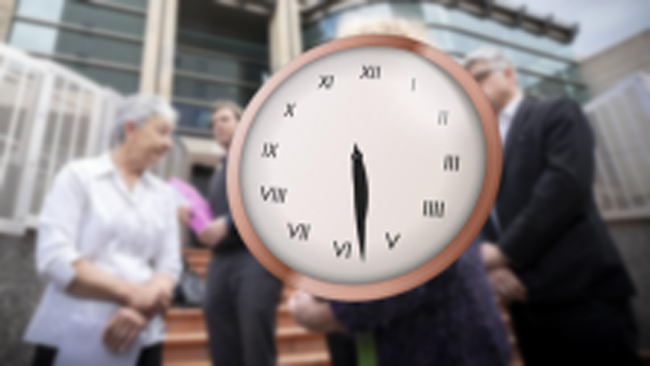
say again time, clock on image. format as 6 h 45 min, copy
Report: 5 h 28 min
